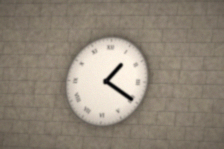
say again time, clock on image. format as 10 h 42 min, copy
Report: 1 h 20 min
